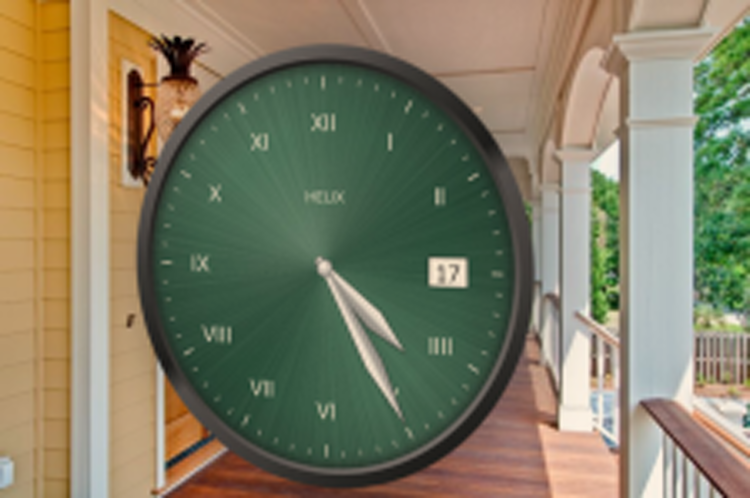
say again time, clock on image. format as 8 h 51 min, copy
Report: 4 h 25 min
